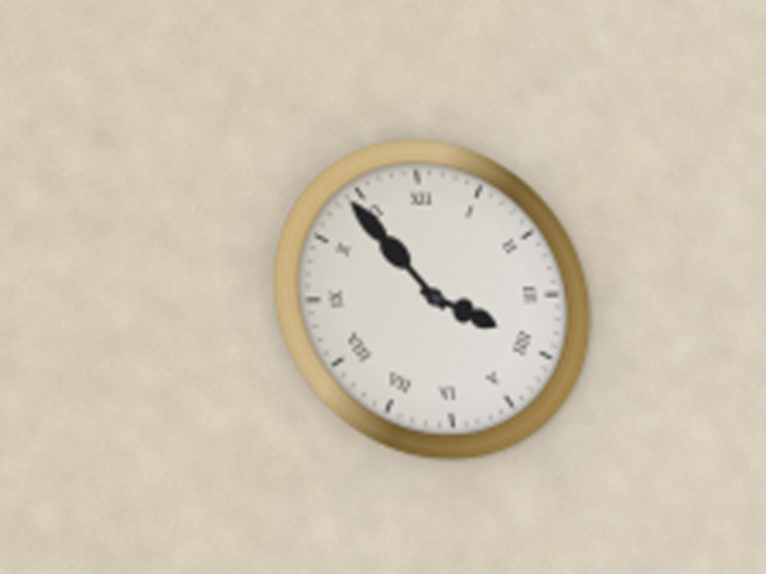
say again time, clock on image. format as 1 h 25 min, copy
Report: 3 h 54 min
